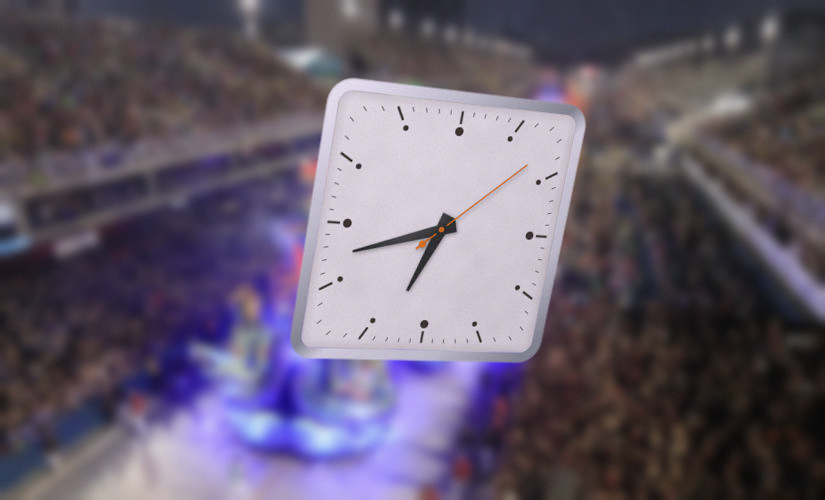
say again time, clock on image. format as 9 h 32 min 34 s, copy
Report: 6 h 42 min 08 s
